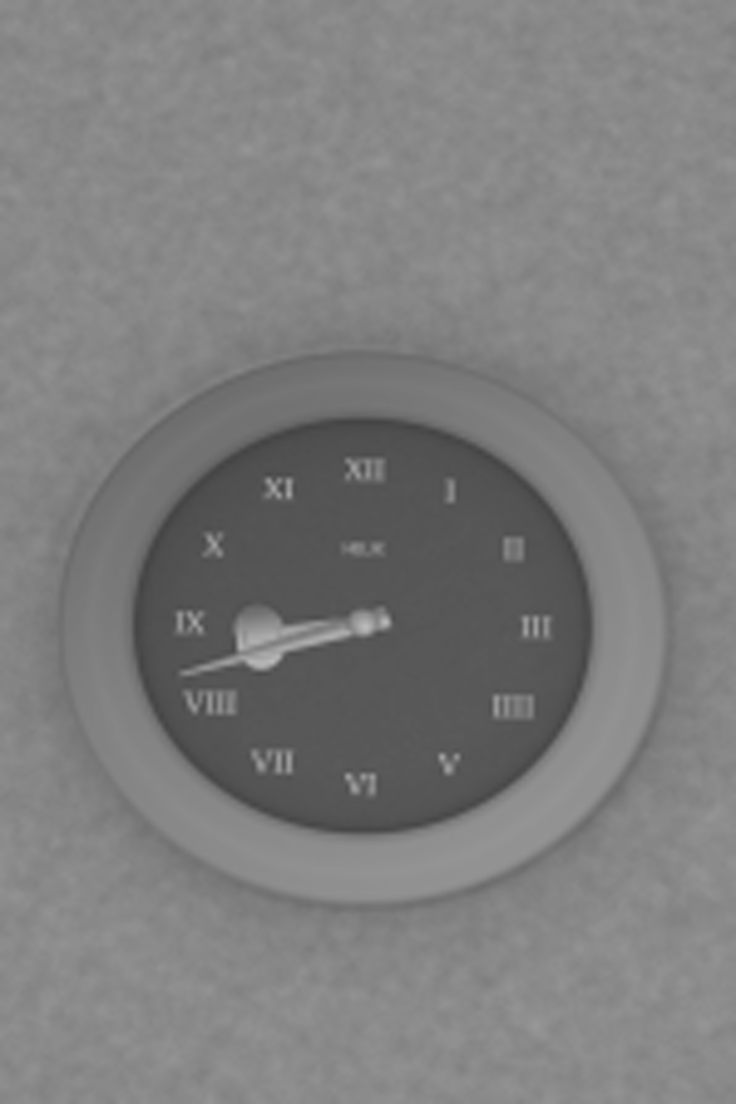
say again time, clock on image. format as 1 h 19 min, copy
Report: 8 h 42 min
